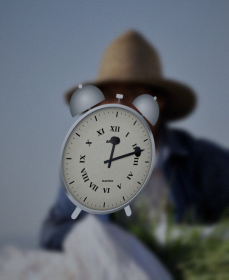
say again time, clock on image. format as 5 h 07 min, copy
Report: 12 h 12 min
